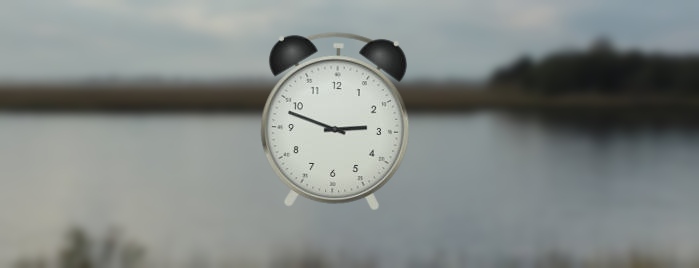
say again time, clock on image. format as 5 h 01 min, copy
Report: 2 h 48 min
